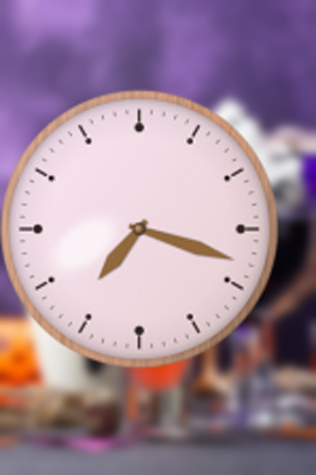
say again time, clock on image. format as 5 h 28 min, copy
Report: 7 h 18 min
